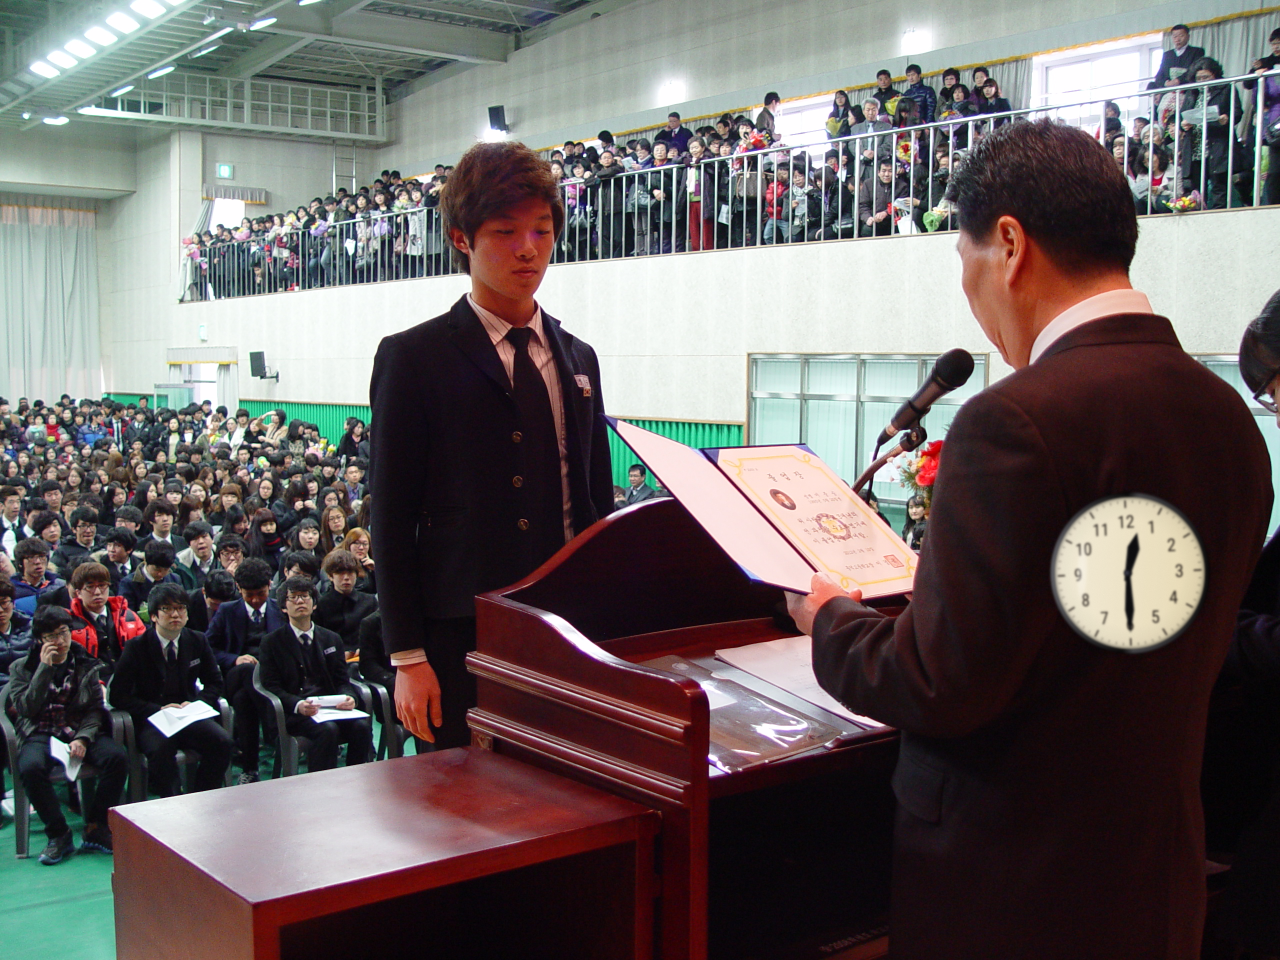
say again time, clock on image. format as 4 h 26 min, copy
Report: 12 h 30 min
